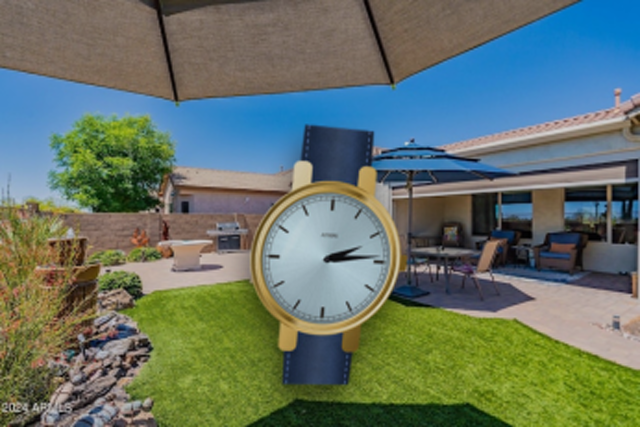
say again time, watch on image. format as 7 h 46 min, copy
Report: 2 h 14 min
